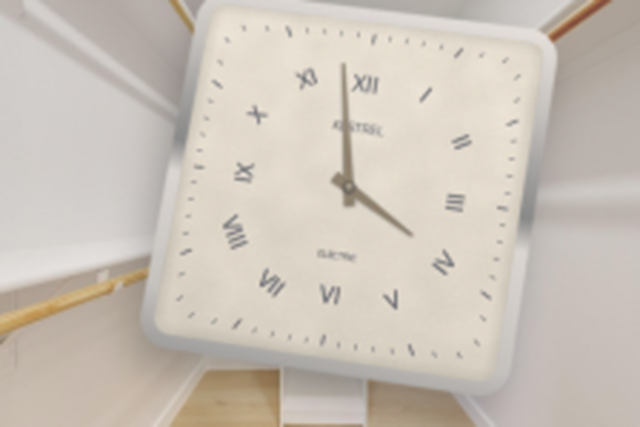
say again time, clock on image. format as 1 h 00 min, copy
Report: 3 h 58 min
